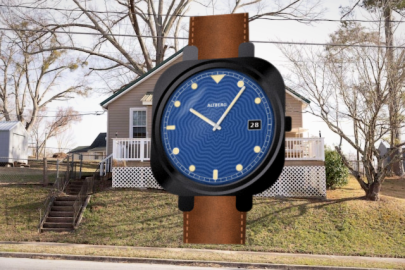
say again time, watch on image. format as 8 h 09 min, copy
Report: 10 h 06 min
